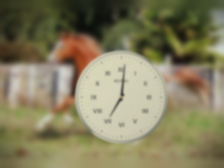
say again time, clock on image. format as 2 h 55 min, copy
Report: 7 h 01 min
